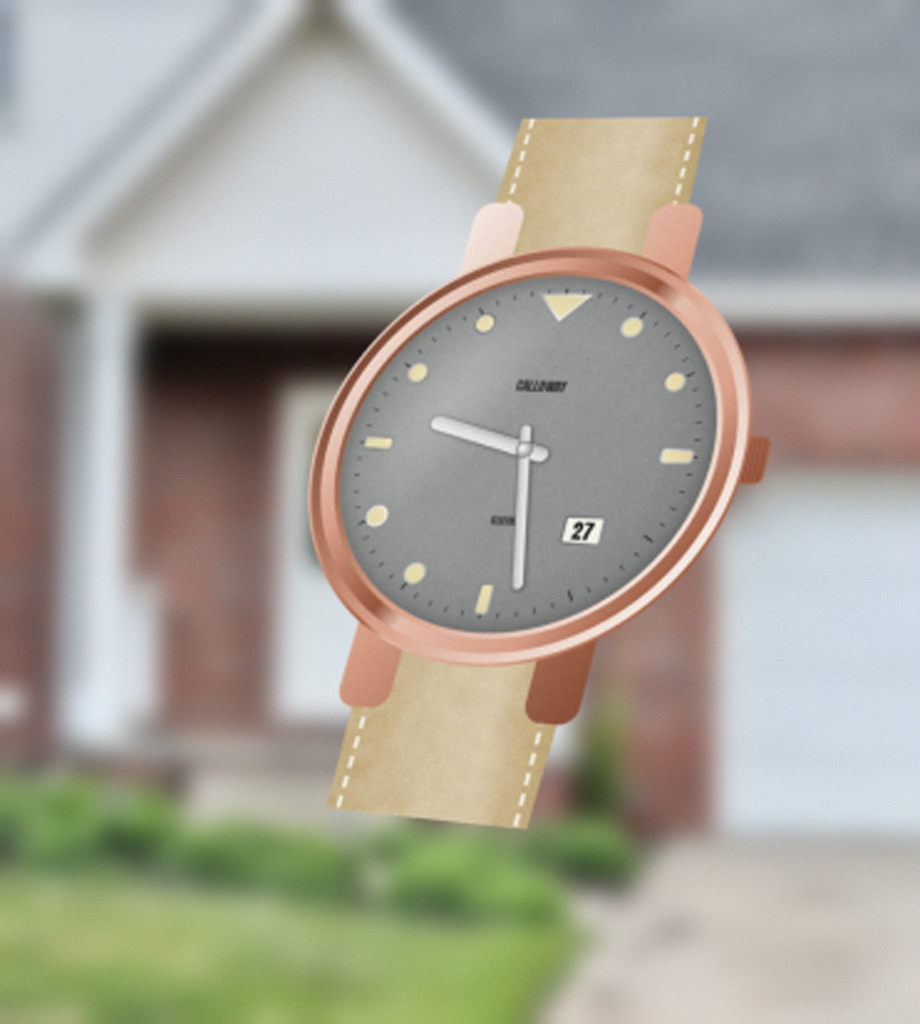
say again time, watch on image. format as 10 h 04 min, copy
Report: 9 h 28 min
